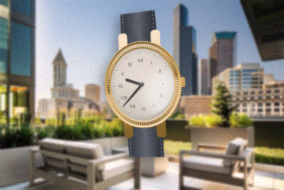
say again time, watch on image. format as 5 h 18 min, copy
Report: 9 h 38 min
